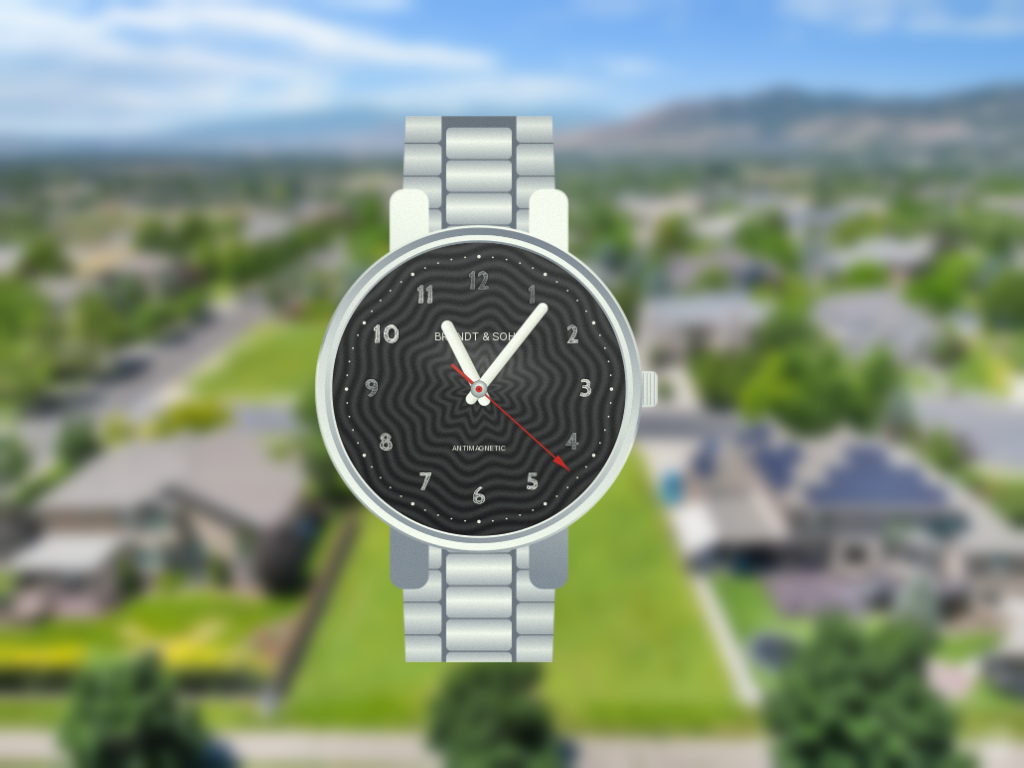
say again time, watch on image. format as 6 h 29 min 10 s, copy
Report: 11 h 06 min 22 s
